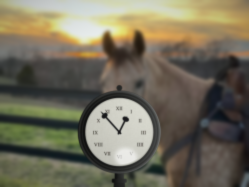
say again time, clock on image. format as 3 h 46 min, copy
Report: 12 h 53 min
